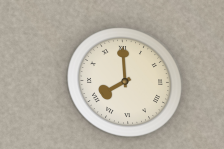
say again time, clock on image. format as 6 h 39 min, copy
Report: 8 h 00 min
